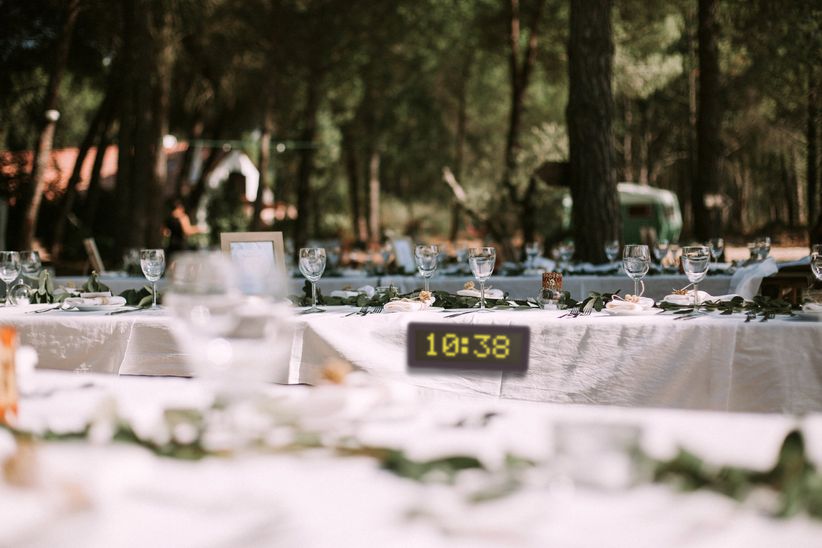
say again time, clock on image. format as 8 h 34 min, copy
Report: 10 h 38 min
